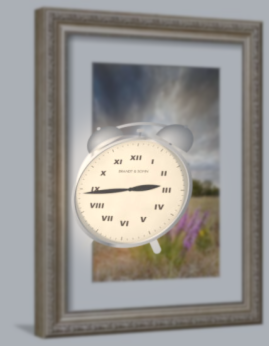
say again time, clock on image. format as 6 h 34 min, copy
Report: 2 h 44 min
